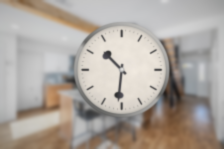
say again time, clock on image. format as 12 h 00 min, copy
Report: 10 h 31 min
